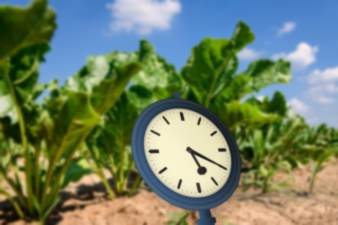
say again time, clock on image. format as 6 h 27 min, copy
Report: 5 h 20 min
